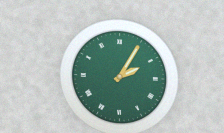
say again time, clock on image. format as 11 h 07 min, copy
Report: 2 h 05 min
